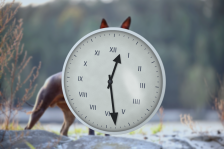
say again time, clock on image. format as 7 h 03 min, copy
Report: 12 h 28 min
